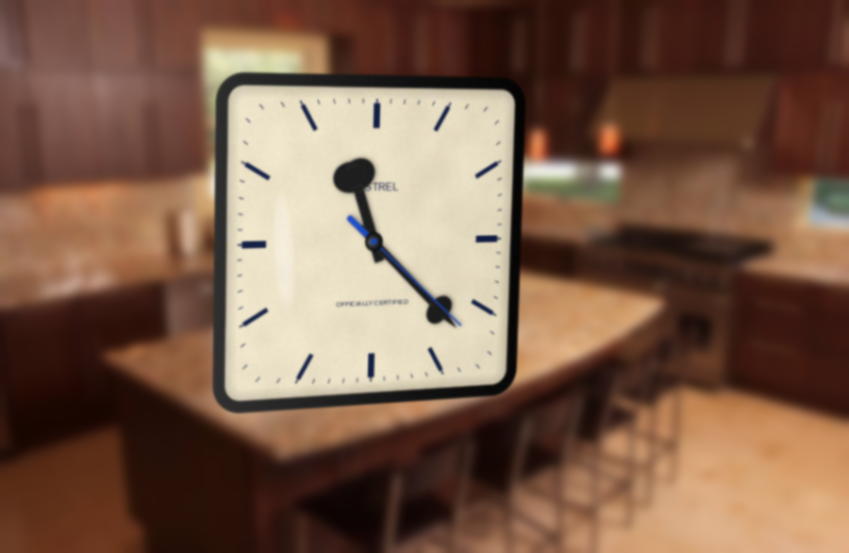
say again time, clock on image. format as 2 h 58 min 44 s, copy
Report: 11 h 22 min 22 s
